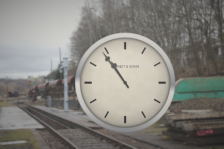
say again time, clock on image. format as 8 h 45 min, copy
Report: 10 h 54 min
